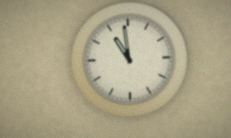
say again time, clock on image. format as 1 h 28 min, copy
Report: 10 h 59 min
